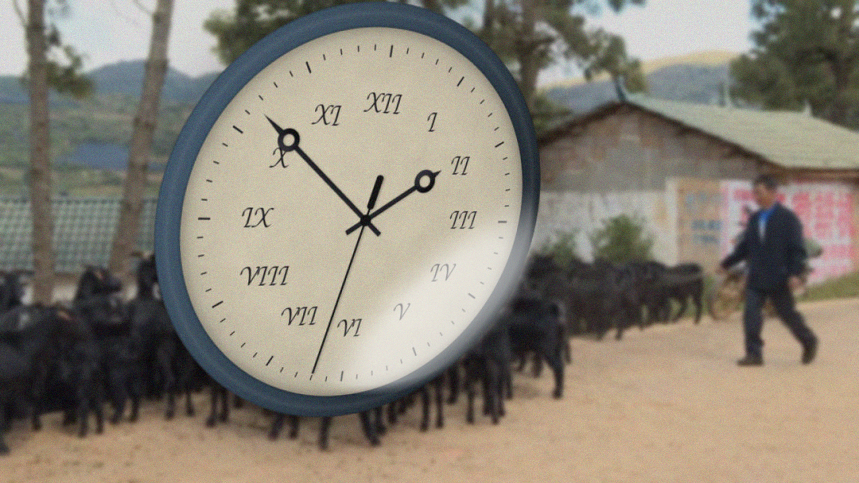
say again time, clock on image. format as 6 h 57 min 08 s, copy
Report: 1 h 51 min 32 s
